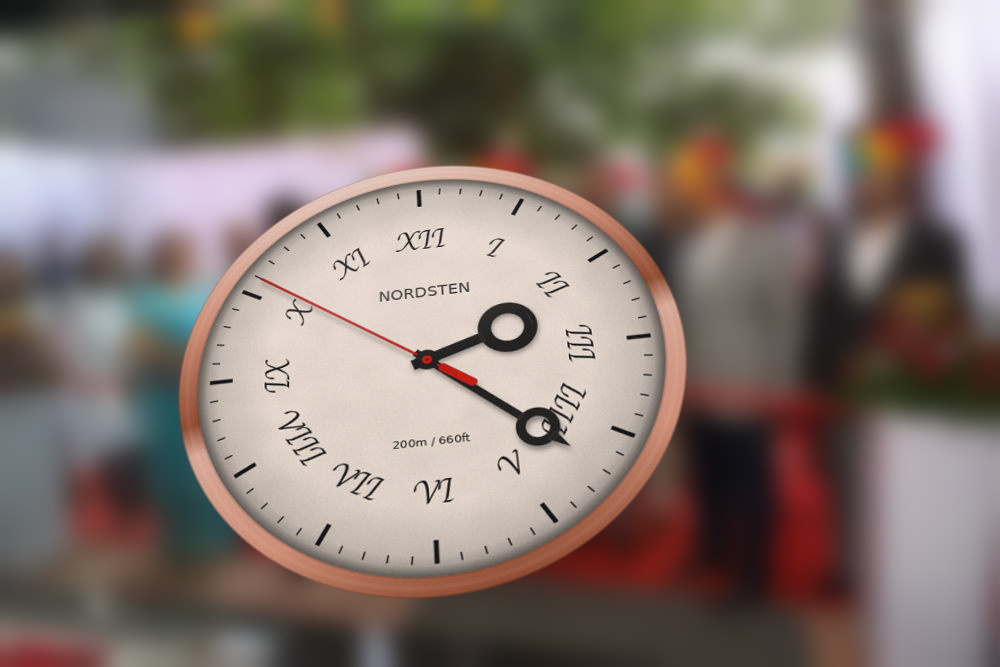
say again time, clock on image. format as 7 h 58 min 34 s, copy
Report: 2 h 21 min 51 s
